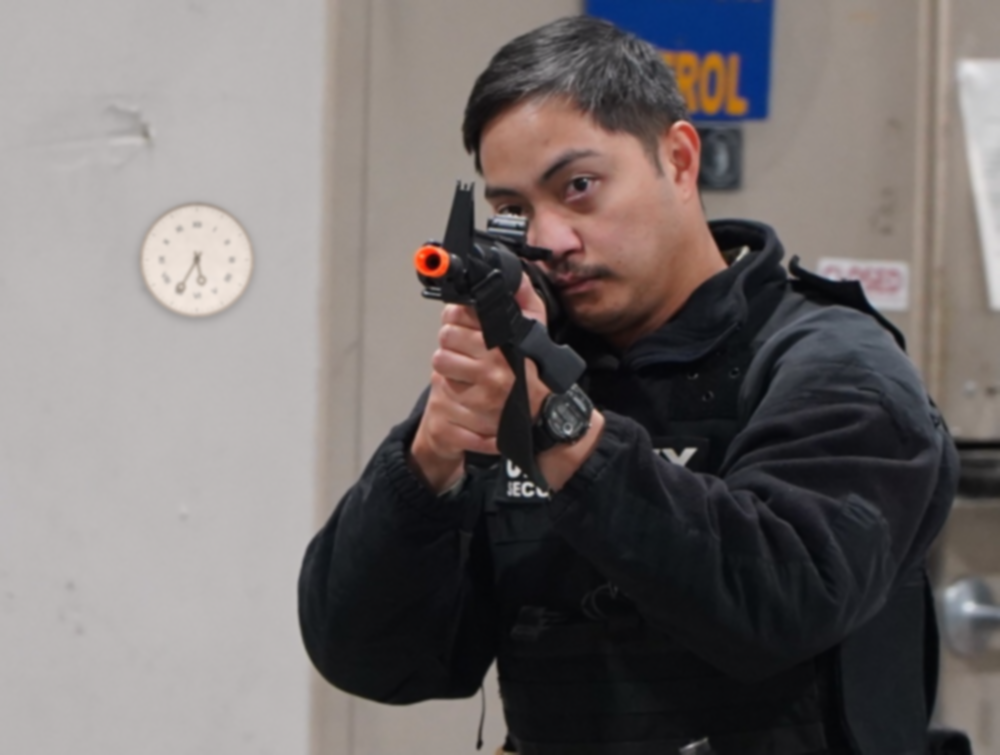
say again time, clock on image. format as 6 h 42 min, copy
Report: 5 h 35 min
